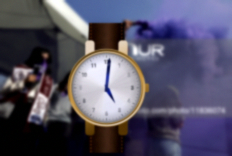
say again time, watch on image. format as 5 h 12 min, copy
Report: 5 h 01 min
